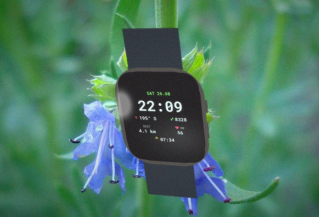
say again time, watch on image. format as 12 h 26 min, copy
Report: 22 h 09 min
